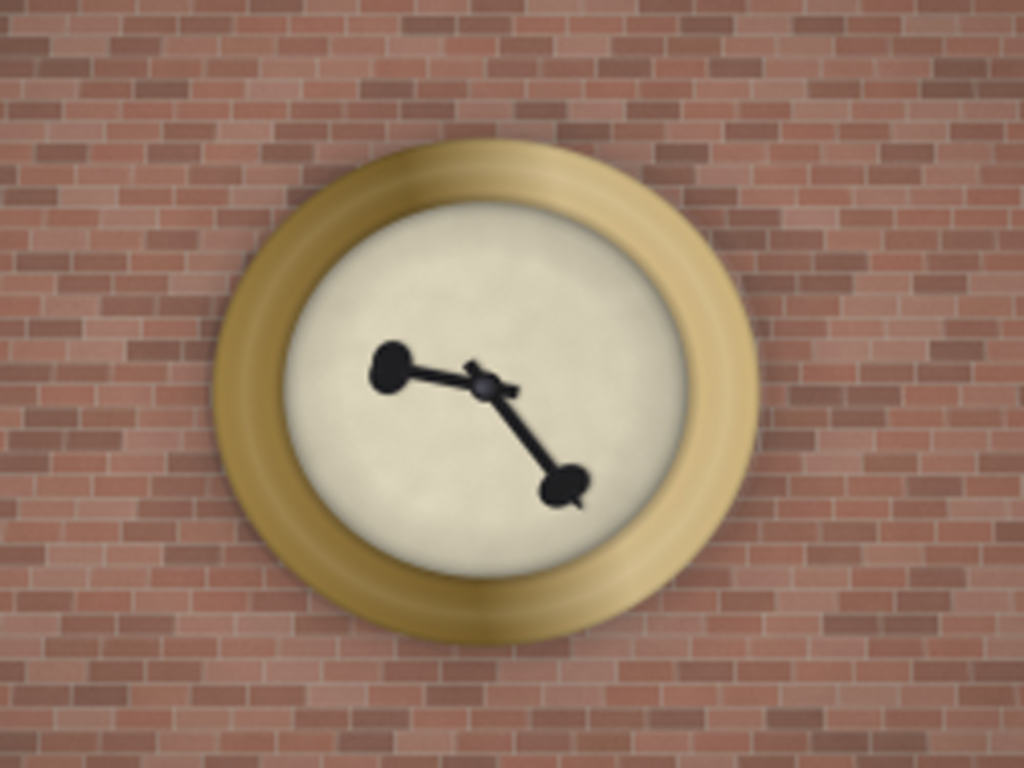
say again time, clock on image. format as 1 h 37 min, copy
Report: 9 h 24 min
